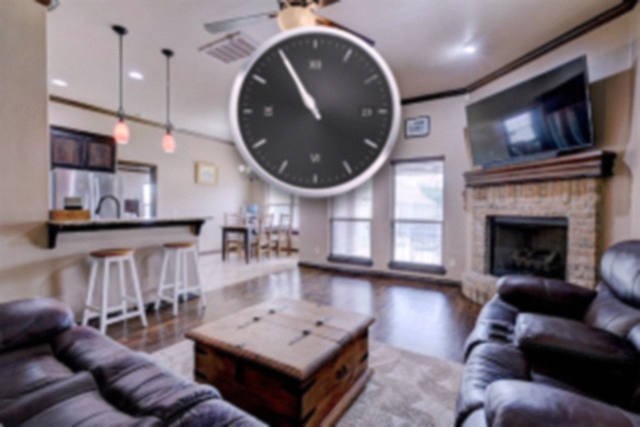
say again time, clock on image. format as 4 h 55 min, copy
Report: 10 h 55 min
